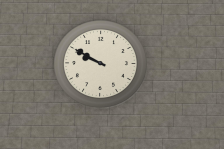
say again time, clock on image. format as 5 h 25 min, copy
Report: 9 h 50 min
